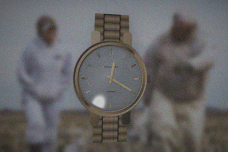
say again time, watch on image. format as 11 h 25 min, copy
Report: 12 h 20 min
